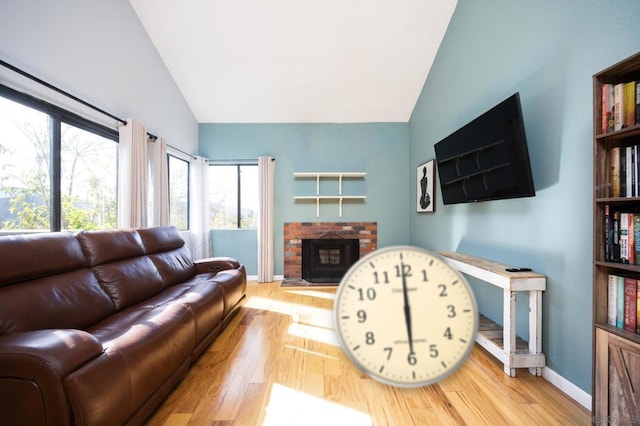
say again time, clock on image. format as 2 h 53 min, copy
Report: 6 h 00 min
